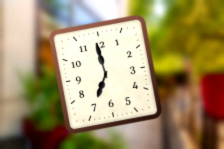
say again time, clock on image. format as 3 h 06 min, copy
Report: 6 h 59 min
